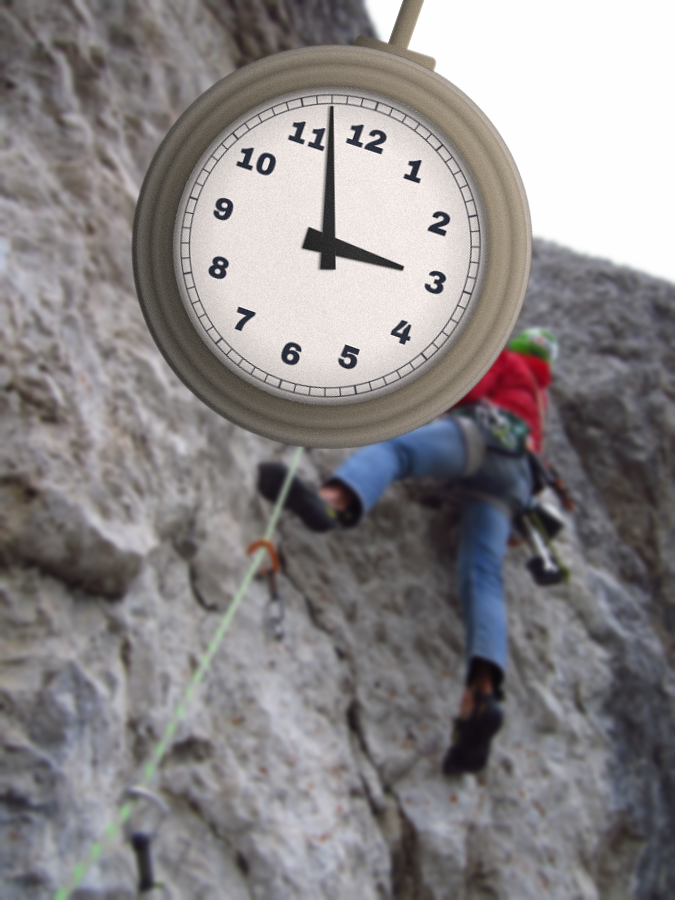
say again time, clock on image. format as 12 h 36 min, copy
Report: 2 h 57 min
